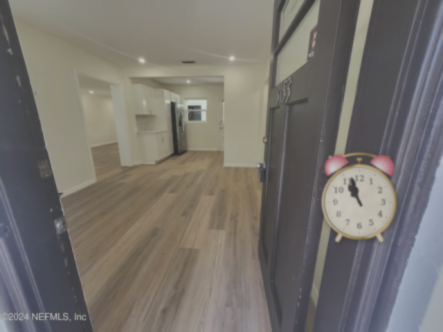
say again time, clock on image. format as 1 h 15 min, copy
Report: 10 h 57 min
